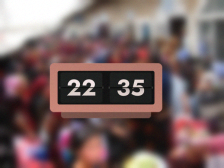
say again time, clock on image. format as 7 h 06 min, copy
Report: 22 h 35 min
